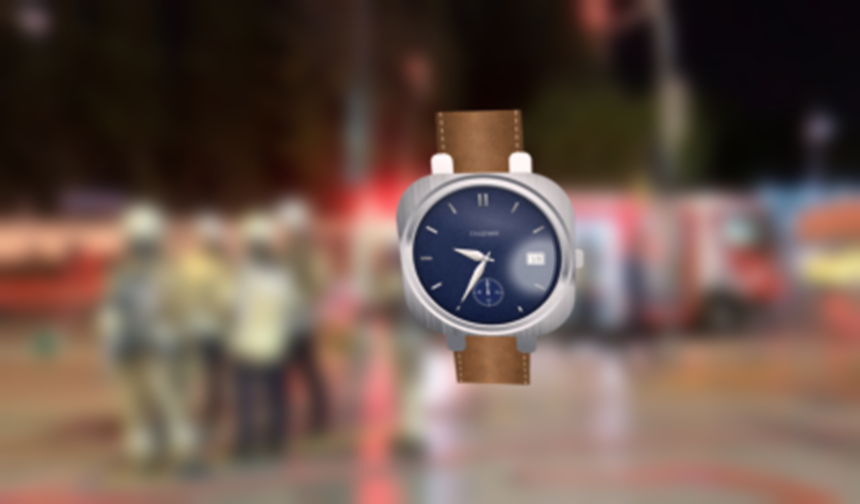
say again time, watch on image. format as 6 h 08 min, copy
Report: 9 h 35 min
